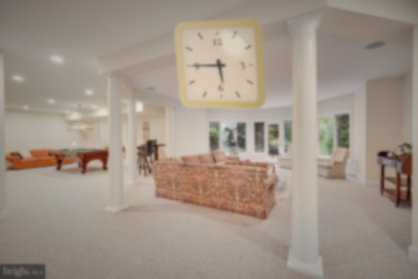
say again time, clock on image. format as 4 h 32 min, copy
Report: 5 h 45 min
